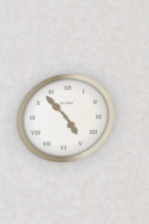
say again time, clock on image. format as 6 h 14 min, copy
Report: 4 h 53 min
